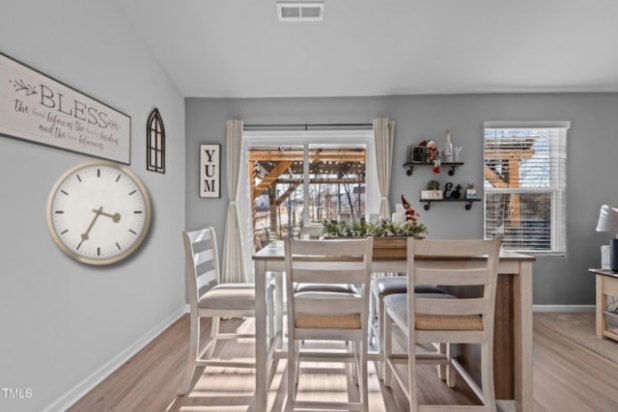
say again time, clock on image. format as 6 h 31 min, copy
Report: 3 h 35 min
